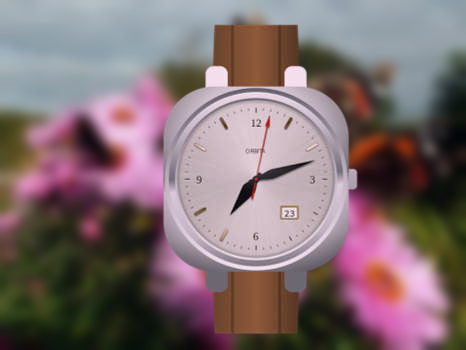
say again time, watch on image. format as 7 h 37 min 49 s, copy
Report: 7 h 12 min 02 s
